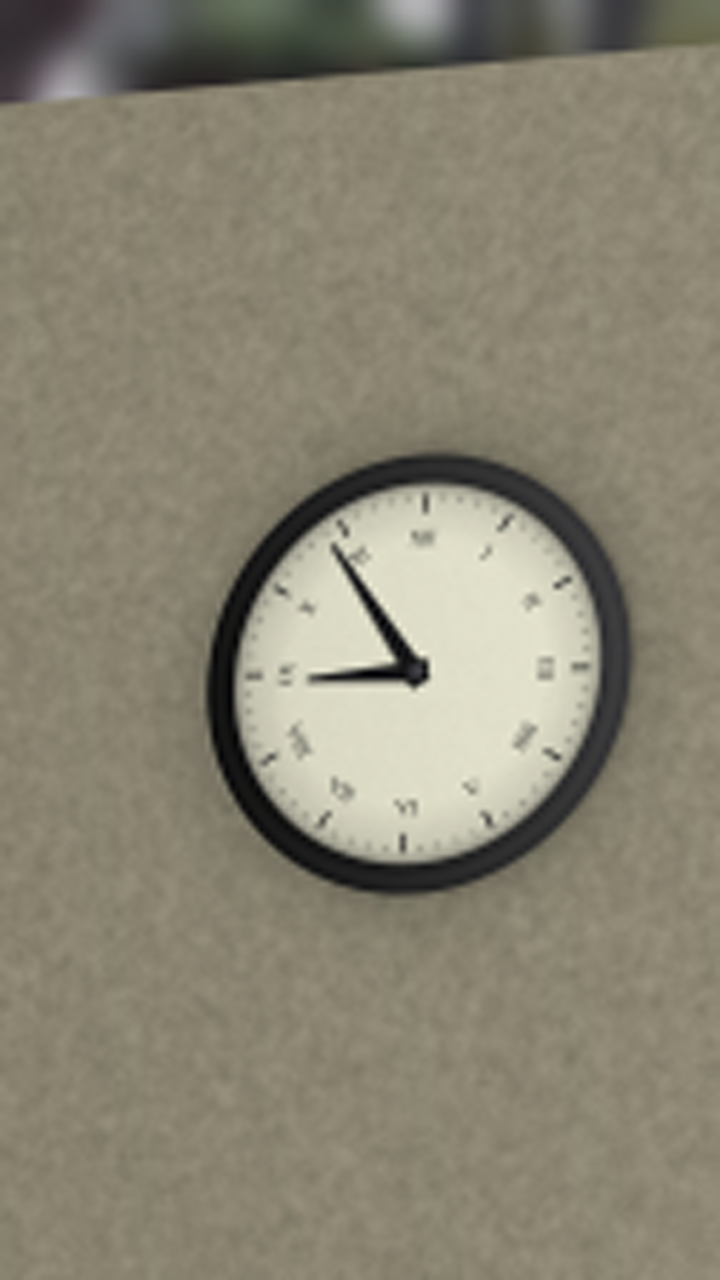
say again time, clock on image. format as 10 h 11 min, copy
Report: 8 h 54 min
